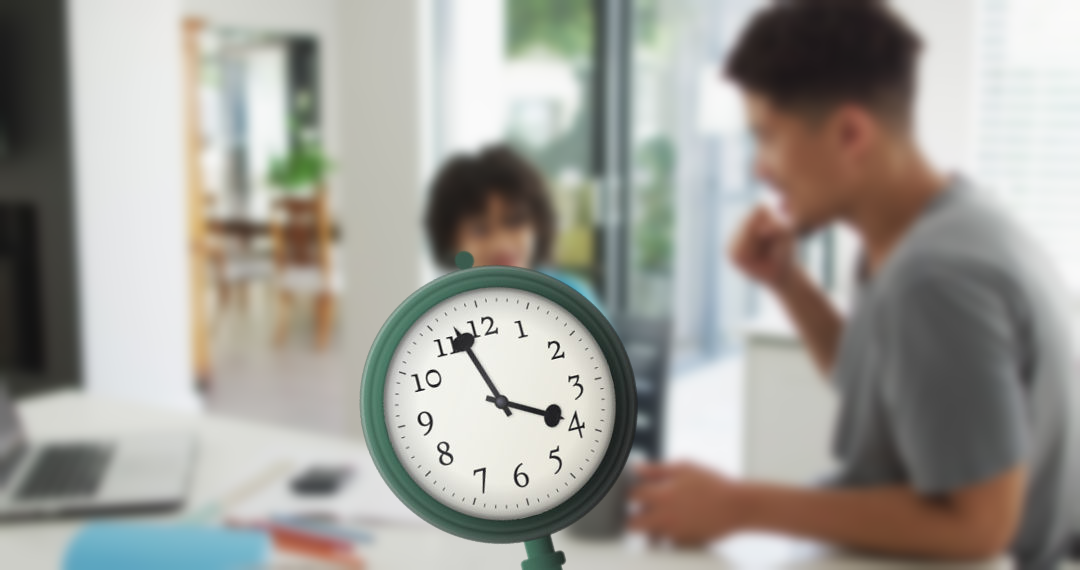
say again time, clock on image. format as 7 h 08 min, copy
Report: 3 h 57 min
